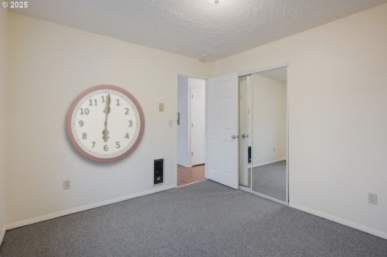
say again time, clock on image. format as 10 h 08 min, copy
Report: 6 h 01 min
